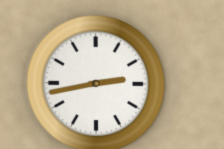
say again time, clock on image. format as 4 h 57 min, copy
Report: 2 h 43 min
